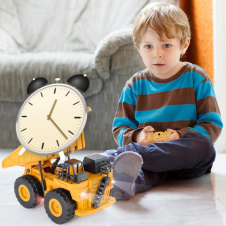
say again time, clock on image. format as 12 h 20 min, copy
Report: 12 h 22 min
